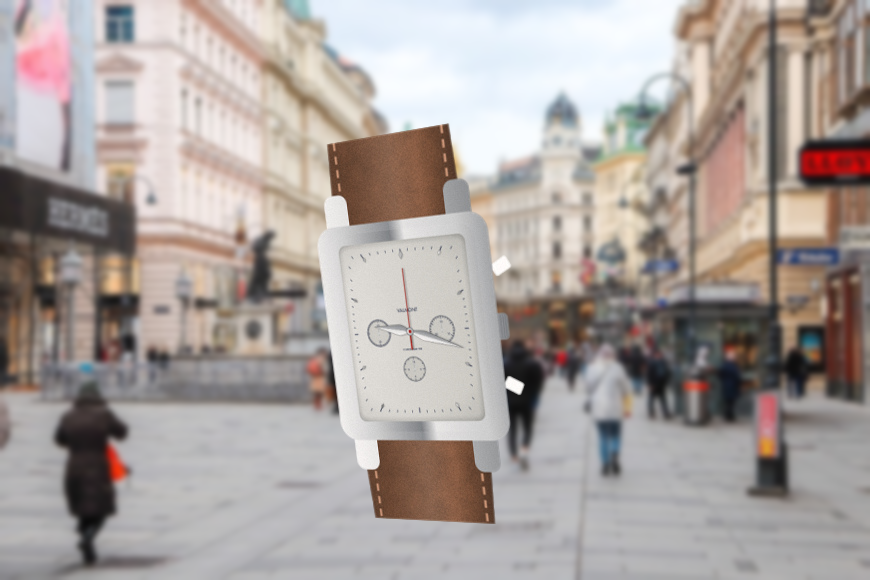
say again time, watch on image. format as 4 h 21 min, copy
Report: 9 h 18 min
